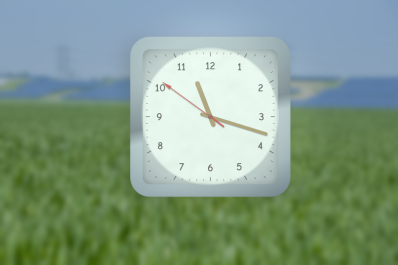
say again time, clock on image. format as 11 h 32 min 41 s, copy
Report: 11 h 17 min 51 s
